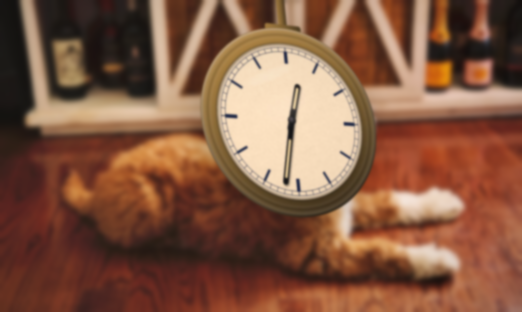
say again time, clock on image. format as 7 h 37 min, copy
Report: 12 h 32 min
